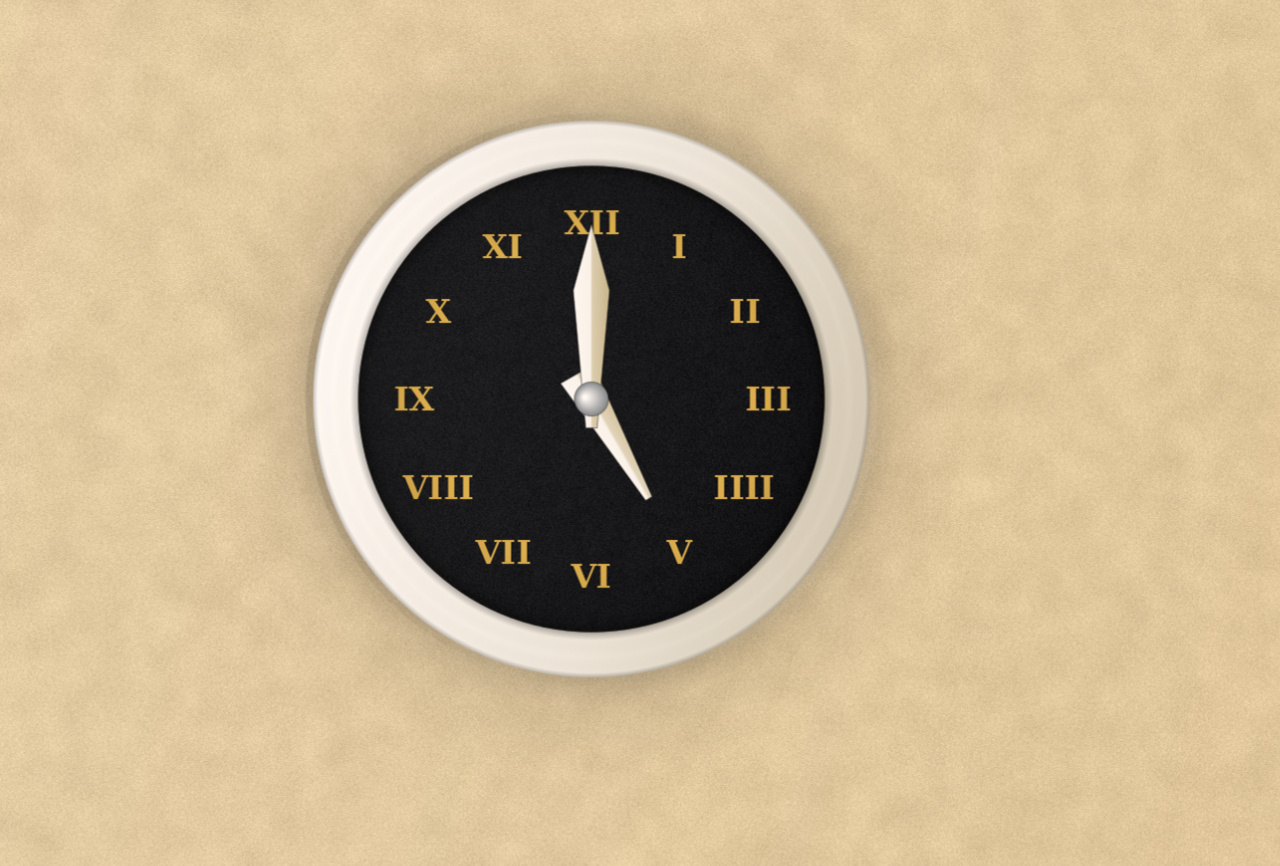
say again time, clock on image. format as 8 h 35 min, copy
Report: 5 h 00 min
